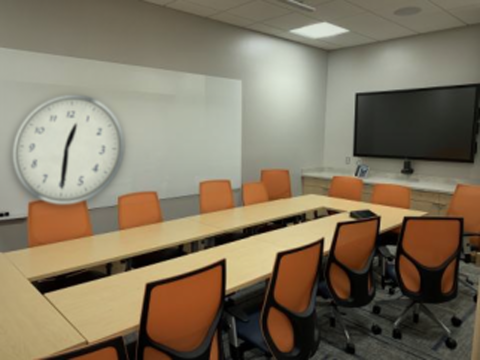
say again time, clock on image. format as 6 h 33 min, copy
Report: 12 h 30 min
